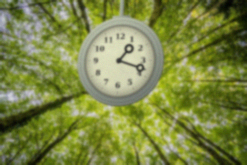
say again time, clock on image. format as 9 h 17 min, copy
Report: 1 h 18 min
